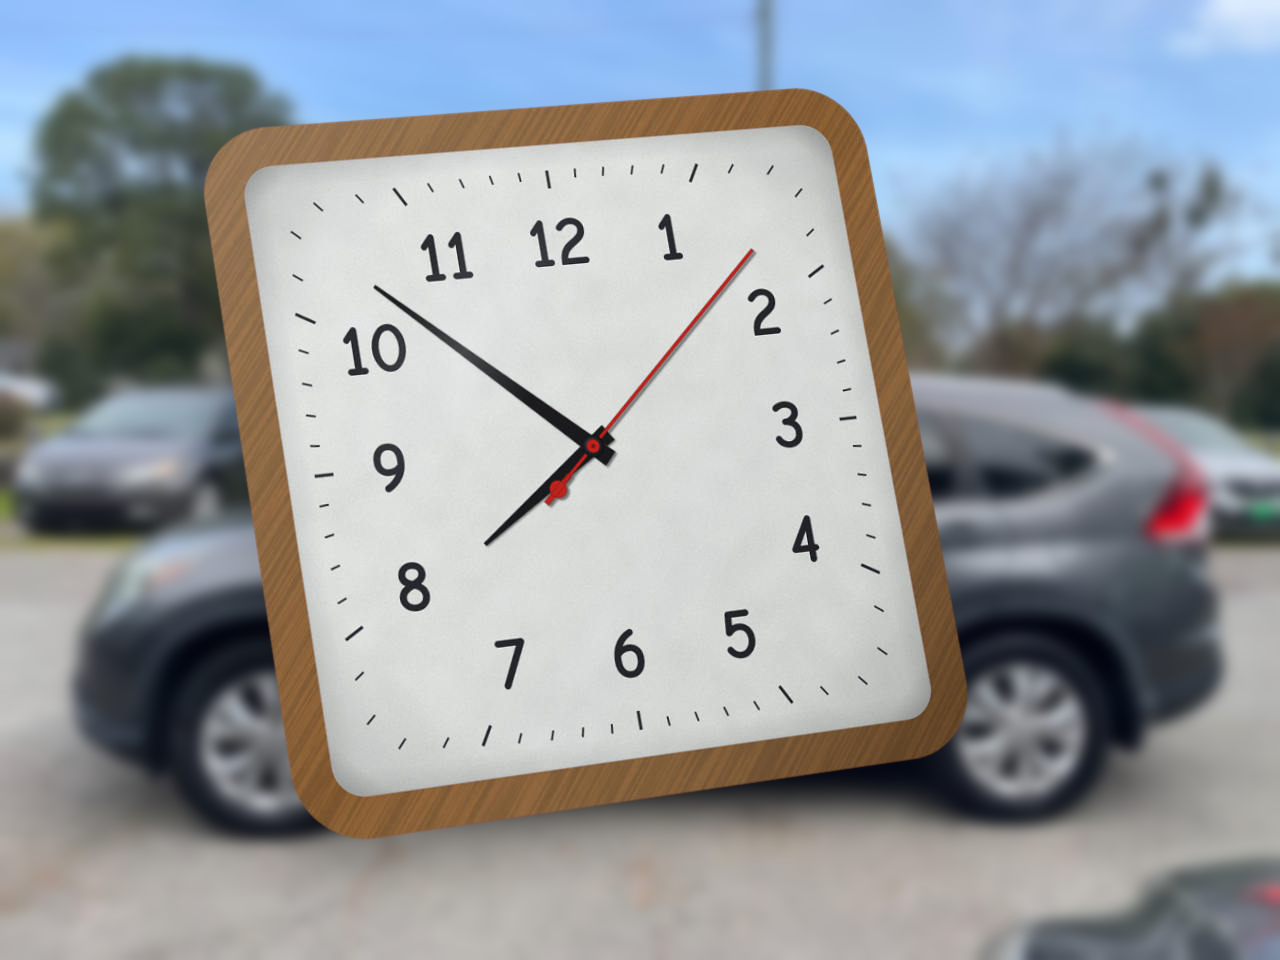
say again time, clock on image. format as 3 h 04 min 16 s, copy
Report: 7 h 52 min 08 s
